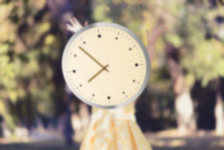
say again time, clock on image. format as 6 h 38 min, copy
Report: 7 h 53 min
